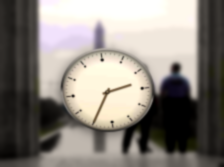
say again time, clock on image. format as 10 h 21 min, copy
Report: 2 h 35 min
